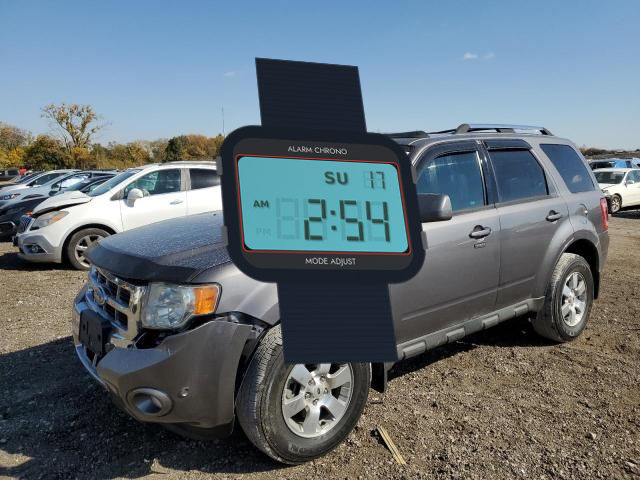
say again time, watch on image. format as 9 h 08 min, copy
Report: 2 h 54 min
